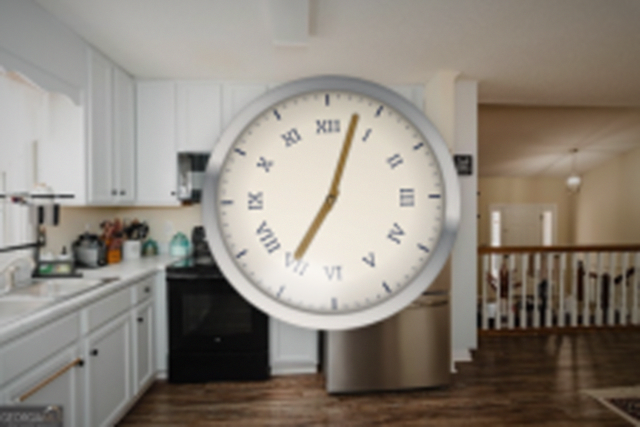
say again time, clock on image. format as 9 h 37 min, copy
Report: 7 h 03 min
